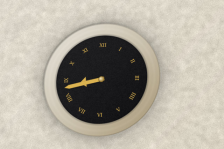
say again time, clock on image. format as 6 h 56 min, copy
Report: 8 h 43 min
